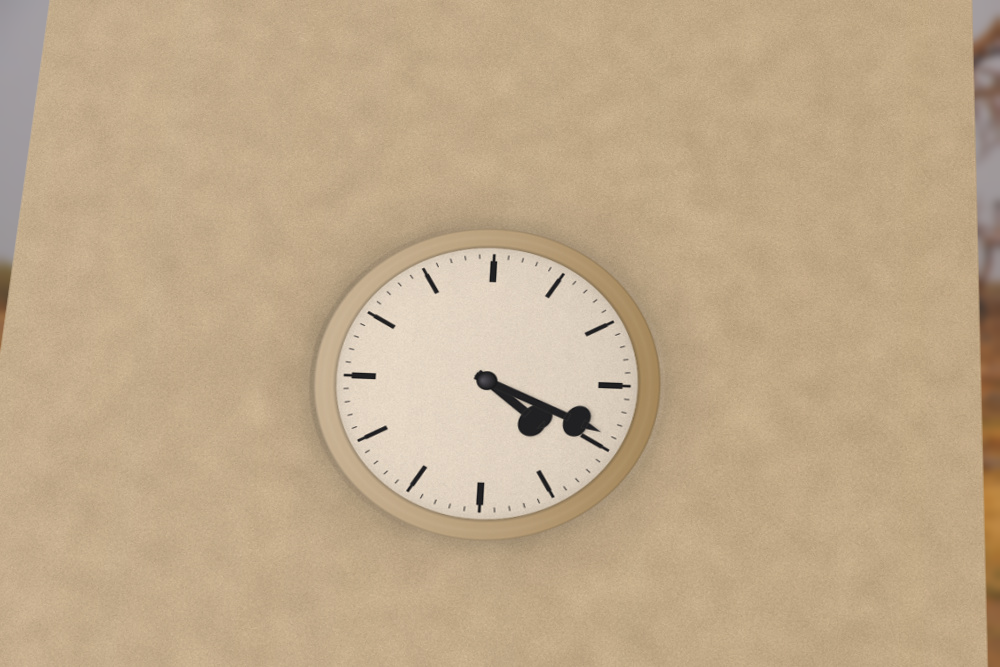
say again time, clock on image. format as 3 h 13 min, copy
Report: 4 h 19 min
